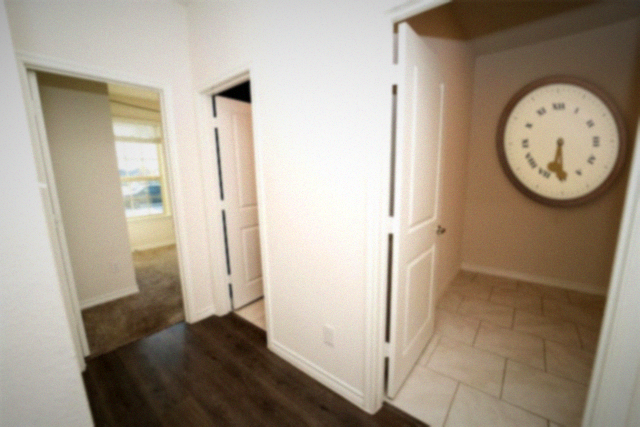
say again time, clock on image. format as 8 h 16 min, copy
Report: 6 h 30 min
